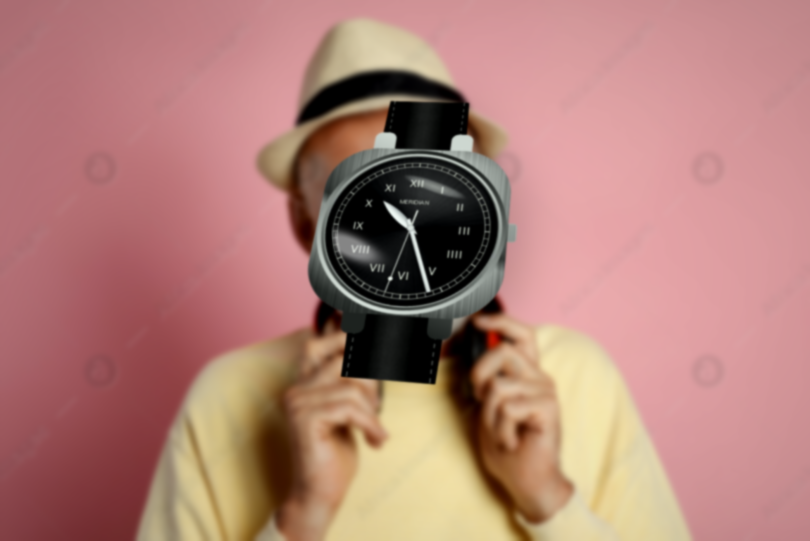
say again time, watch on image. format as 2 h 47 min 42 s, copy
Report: 10 h 26 min 32 s
